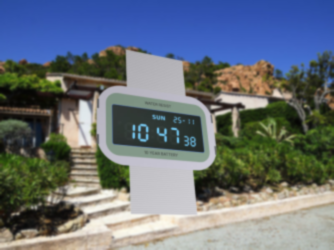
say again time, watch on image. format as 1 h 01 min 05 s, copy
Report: 10 h 47 min 38 s
